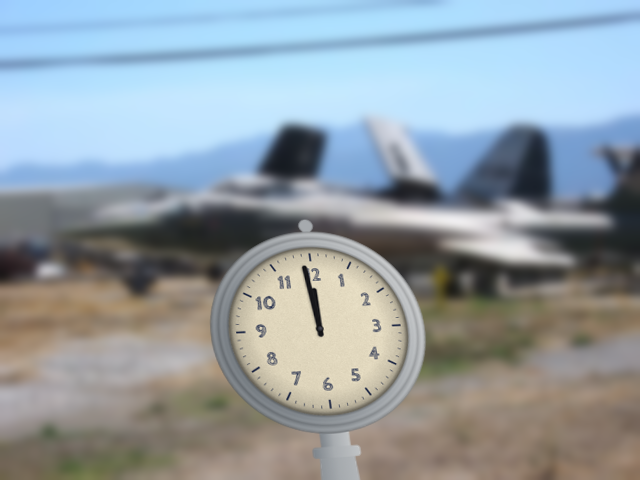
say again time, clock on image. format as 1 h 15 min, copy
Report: 11 h 59 min
